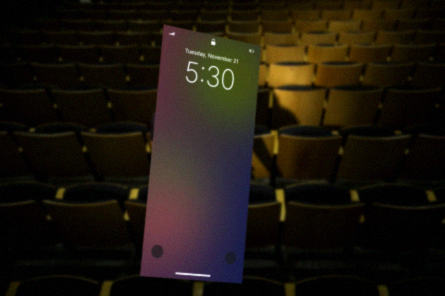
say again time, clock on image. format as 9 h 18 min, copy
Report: 5 h 30 min
